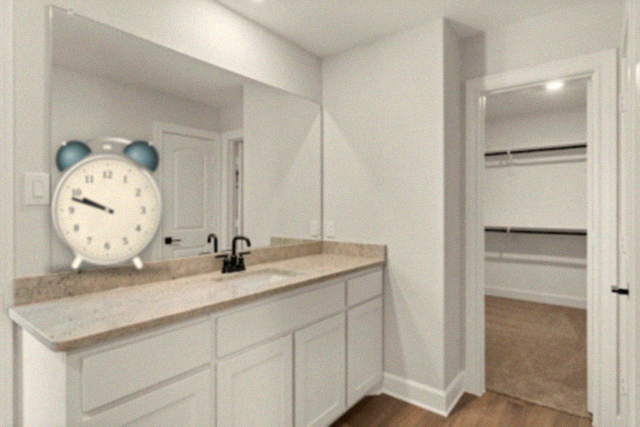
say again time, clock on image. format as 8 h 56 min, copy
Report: 9 h 48 min
